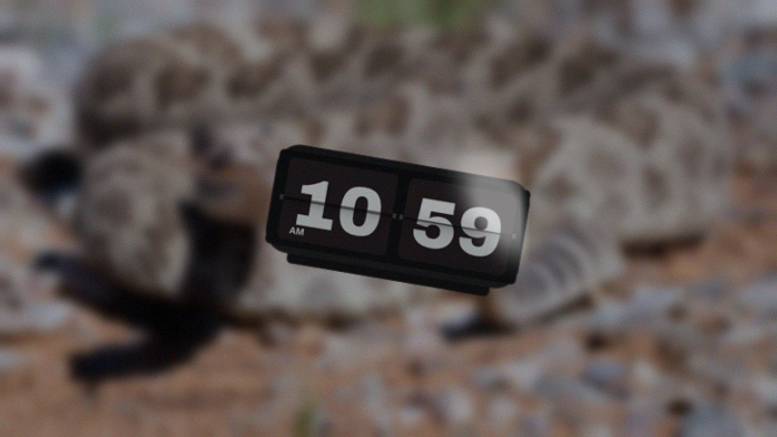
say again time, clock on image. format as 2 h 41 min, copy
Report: 10 h 59 min
